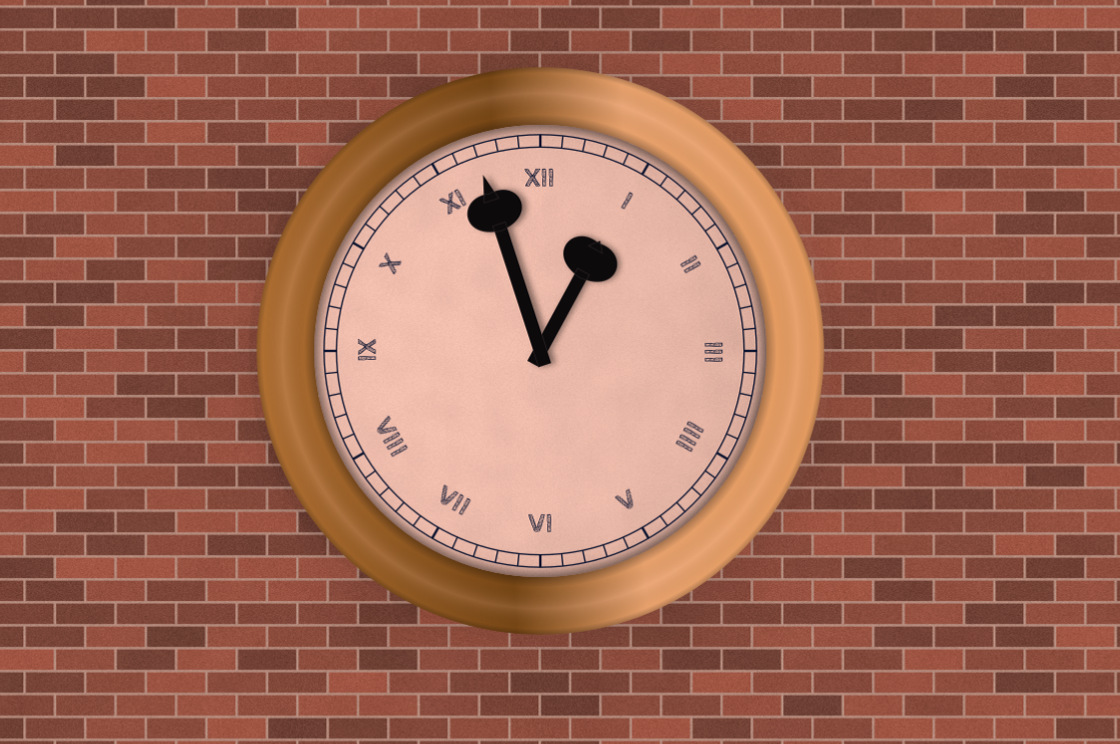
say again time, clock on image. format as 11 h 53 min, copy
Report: 12 h 57 min
